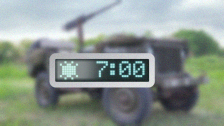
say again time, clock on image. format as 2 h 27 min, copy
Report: 7 h 00 min
